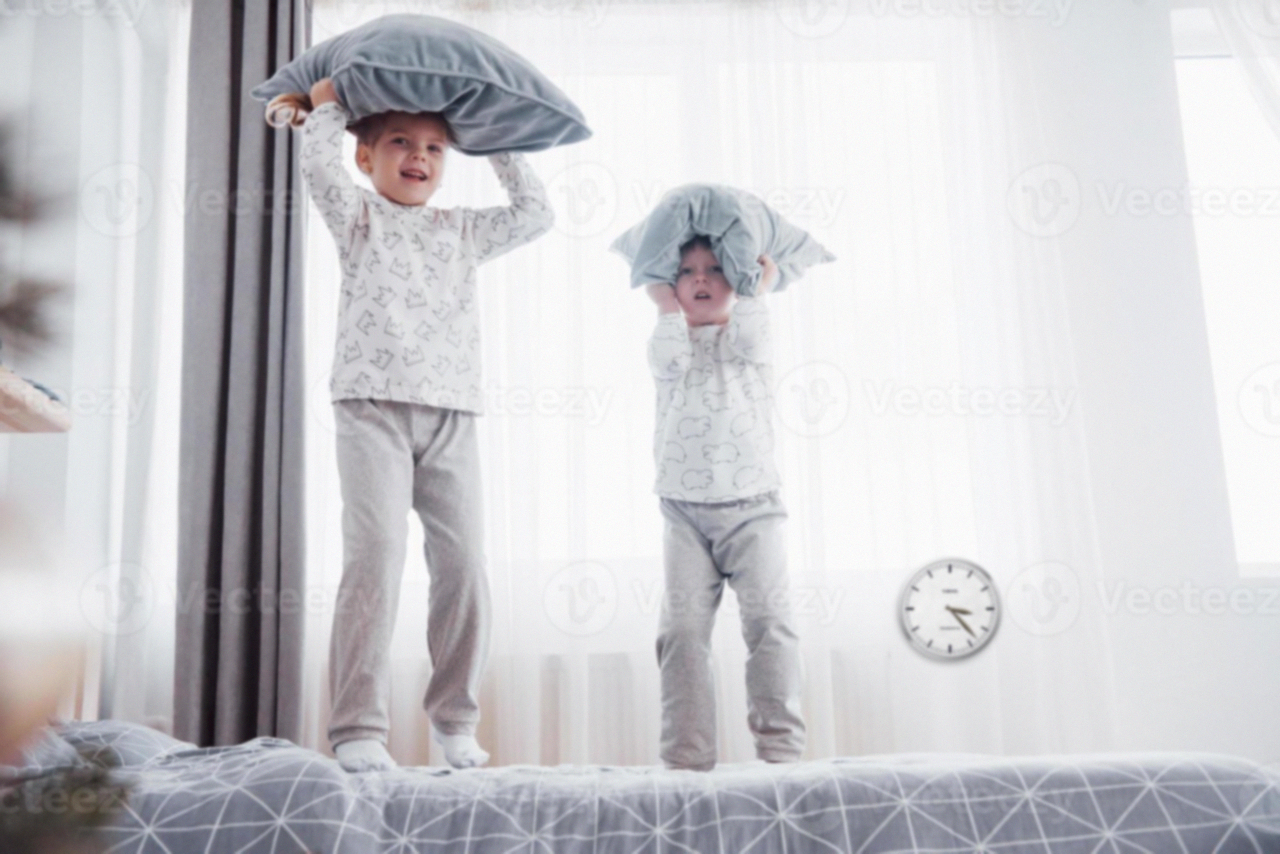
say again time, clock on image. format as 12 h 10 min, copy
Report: 3 h 23 min
